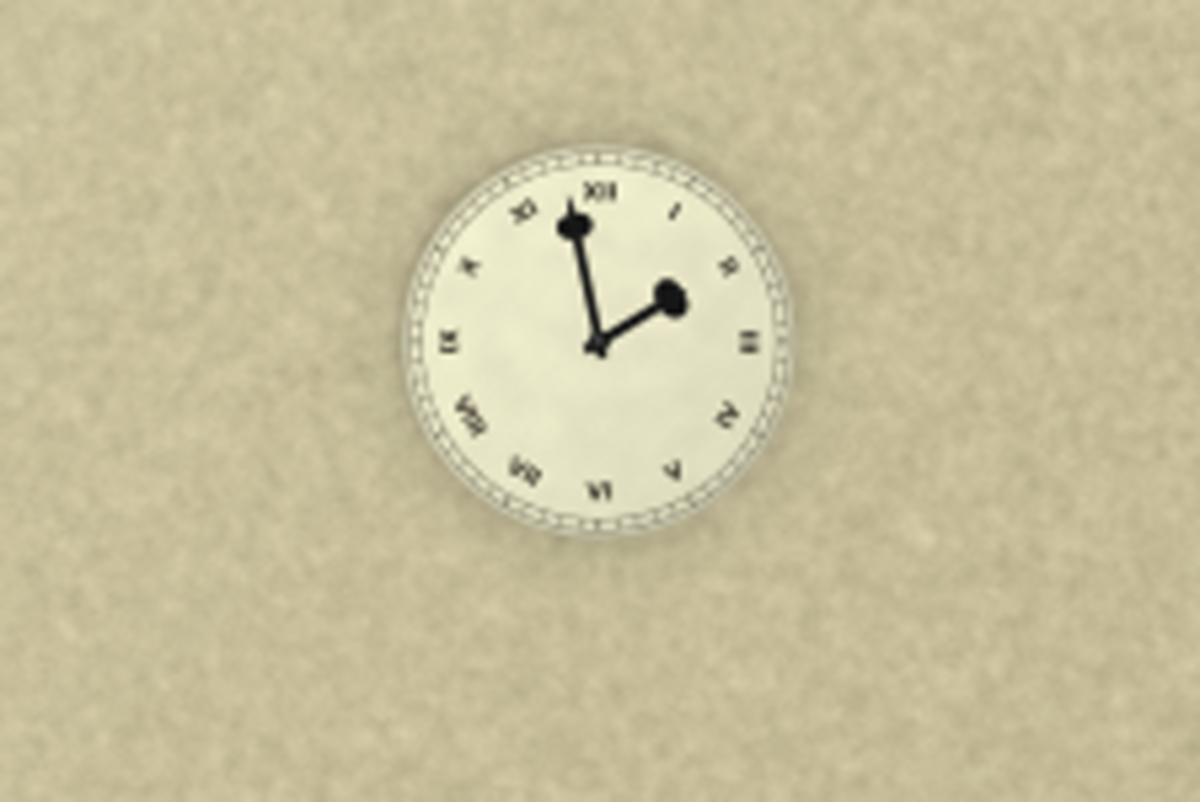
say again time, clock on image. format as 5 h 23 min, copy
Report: 1 h 58 min
